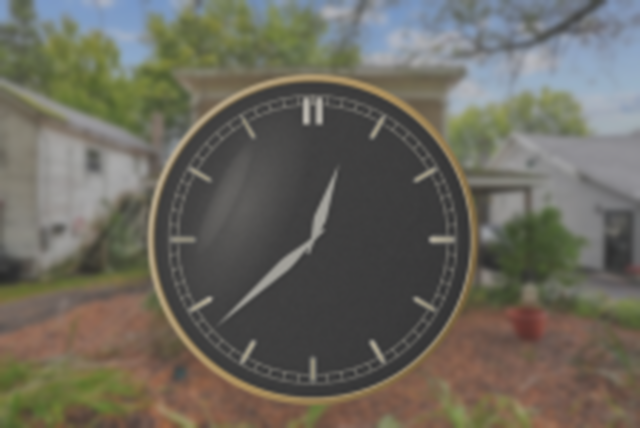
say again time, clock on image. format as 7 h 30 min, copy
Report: 12 h 38 min
